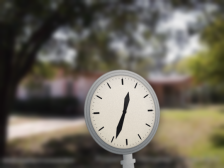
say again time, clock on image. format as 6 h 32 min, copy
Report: 12 h 34 min
